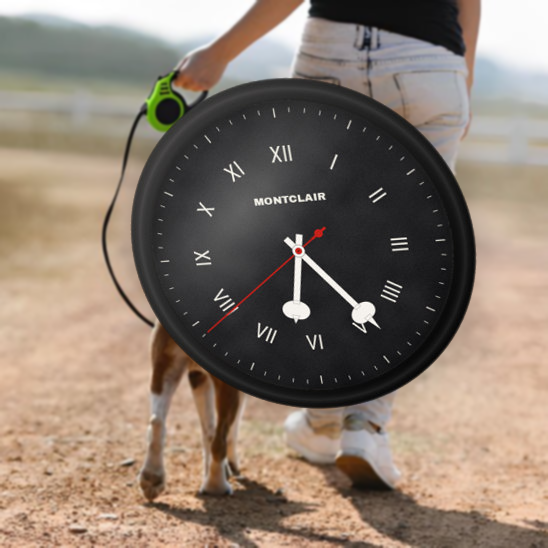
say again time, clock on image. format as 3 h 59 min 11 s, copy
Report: 6 h 23 min 39 s
